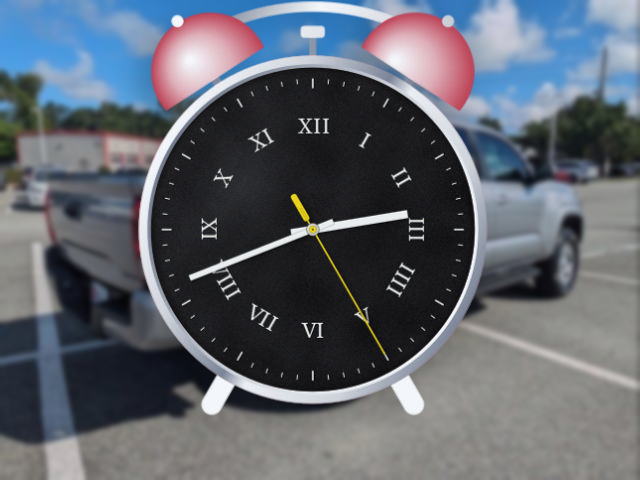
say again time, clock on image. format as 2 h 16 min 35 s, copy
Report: 2 h 41 min 25 s
